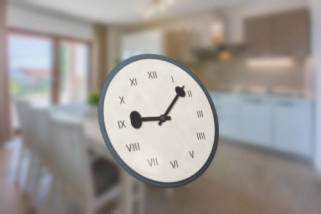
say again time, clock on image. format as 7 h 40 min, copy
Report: 9 h 08 min
